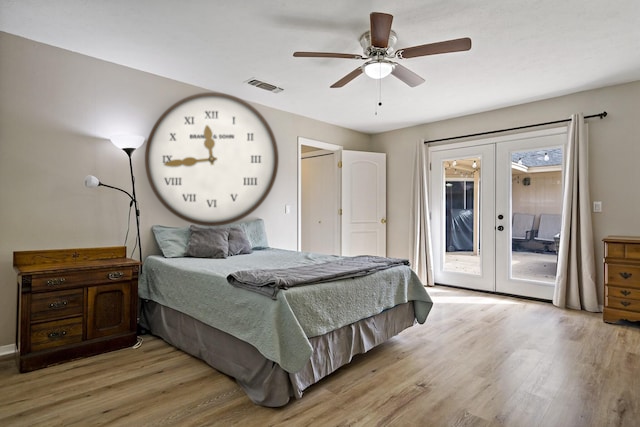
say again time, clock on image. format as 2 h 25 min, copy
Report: 11 h 44 min
